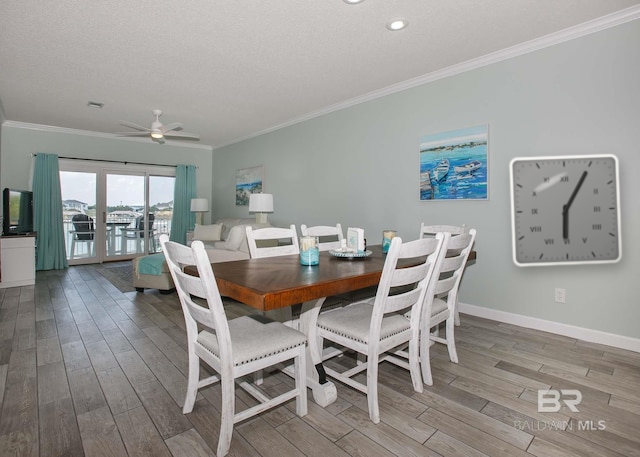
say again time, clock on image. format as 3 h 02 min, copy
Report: 6 h 05 min
